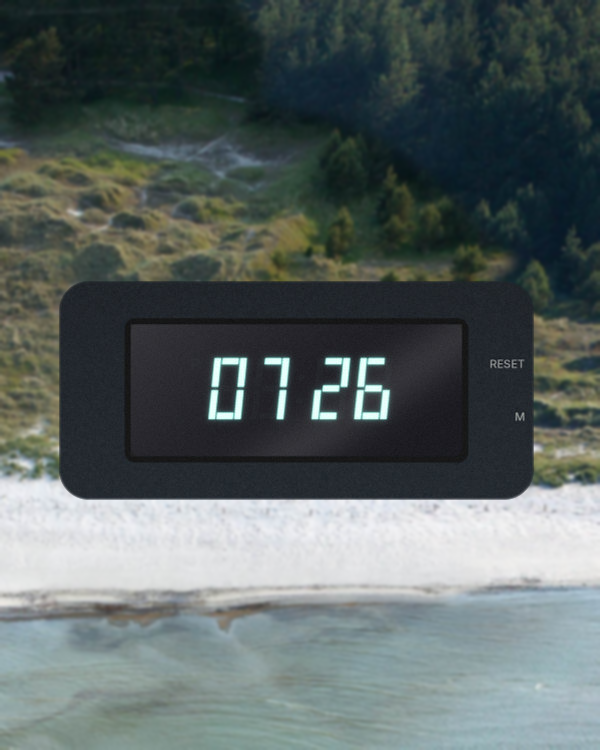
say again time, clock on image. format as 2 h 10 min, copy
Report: 7 h 26 min
